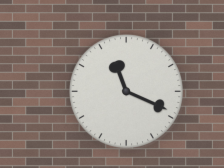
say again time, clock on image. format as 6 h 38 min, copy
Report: 11 h 19 min
